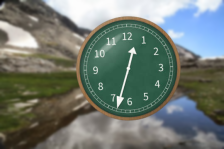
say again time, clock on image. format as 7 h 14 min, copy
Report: 12 h 33 min
